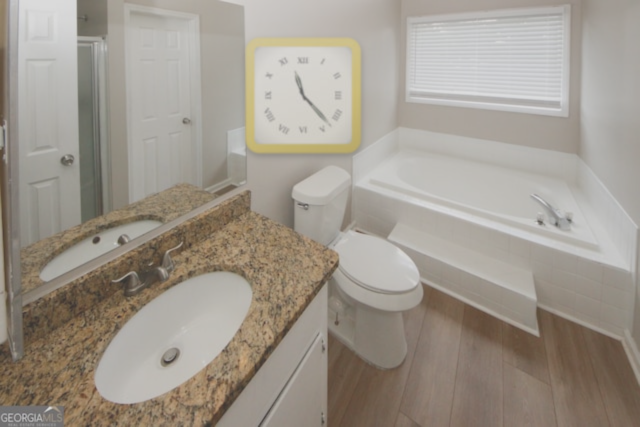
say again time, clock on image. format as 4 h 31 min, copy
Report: 11 h 23 min
